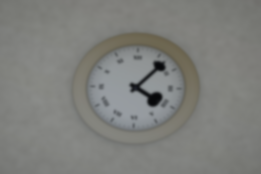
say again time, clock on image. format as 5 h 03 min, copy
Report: 4 h 07 min
